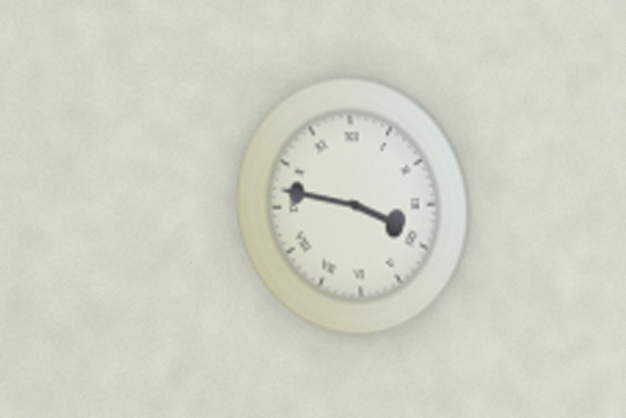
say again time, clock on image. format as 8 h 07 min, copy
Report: 3 h 47 min
